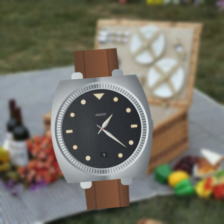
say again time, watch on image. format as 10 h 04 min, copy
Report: 1 h 22 min
